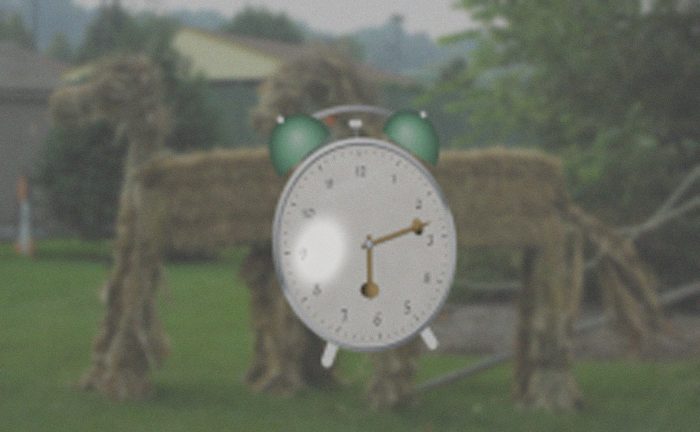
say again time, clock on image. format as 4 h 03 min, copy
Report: 6 h 13 min
